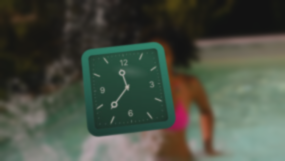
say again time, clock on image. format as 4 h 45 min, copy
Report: 11 h 37 min
